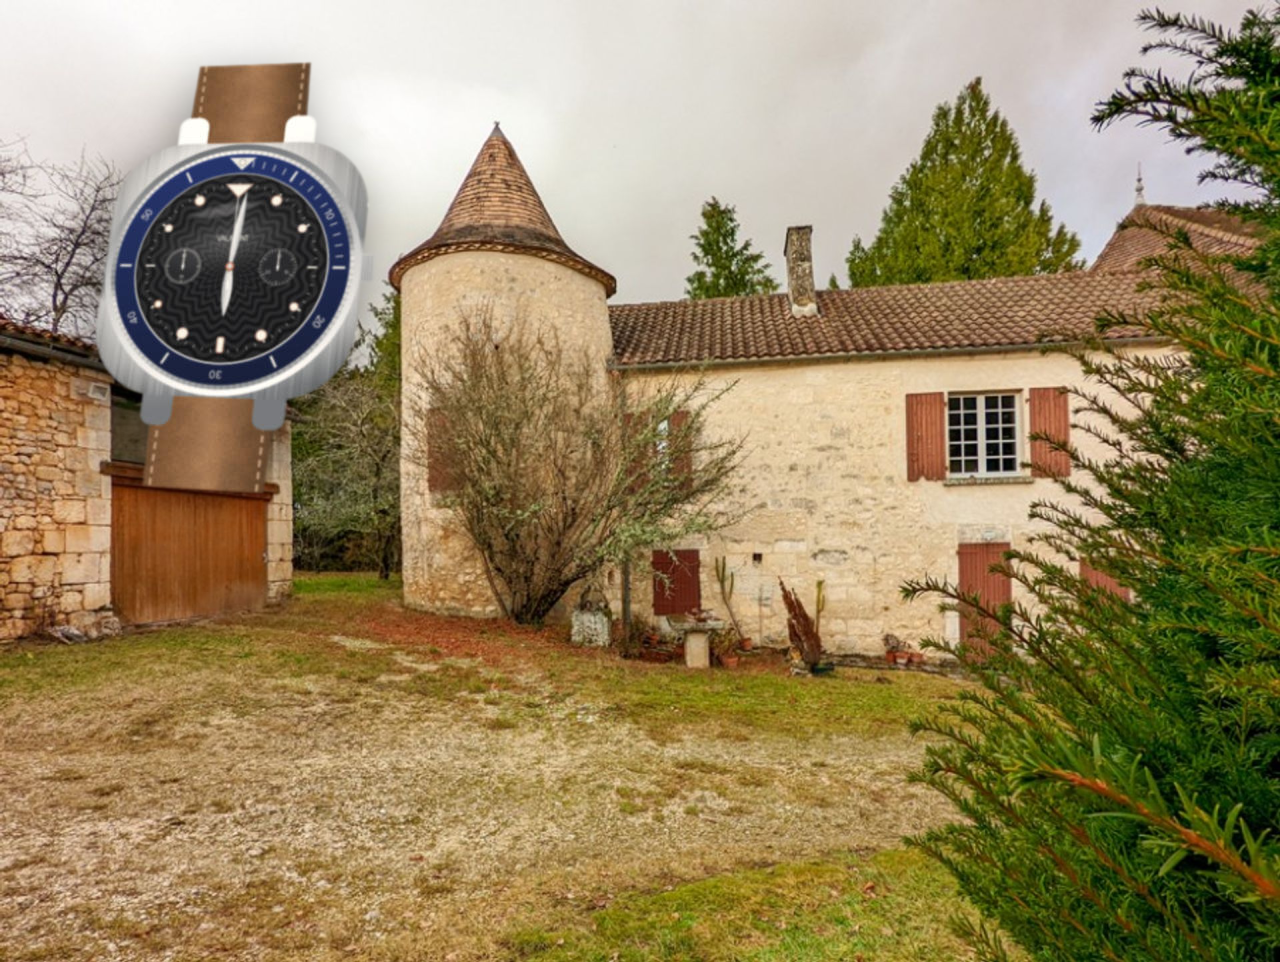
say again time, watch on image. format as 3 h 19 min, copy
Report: 6 h 01 min
